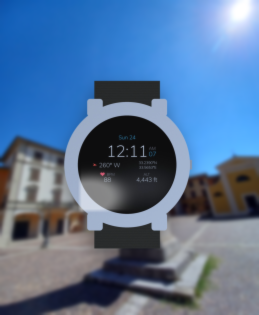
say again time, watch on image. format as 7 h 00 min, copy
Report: 12 h 11 min
